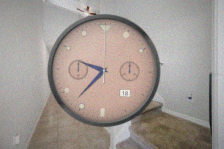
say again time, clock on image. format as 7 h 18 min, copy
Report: 9 h 37 min
